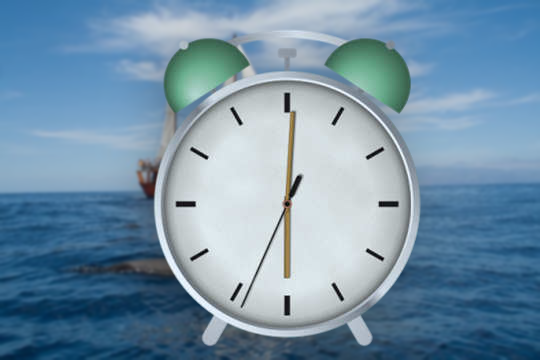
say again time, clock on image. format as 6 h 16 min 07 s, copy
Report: 6 h 00 min 34 s
